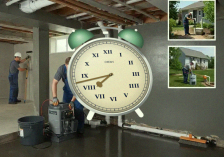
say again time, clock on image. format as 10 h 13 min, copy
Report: 7 h 43 min
